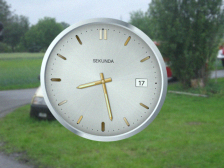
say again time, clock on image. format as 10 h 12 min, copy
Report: 8 h 28 min
